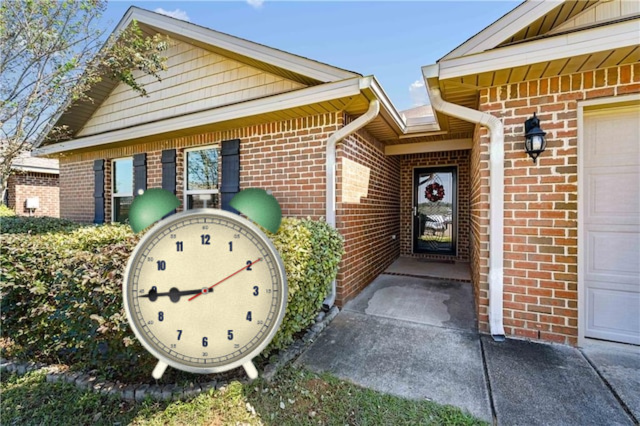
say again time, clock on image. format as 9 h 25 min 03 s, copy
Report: 8 h 44 min 10 s
